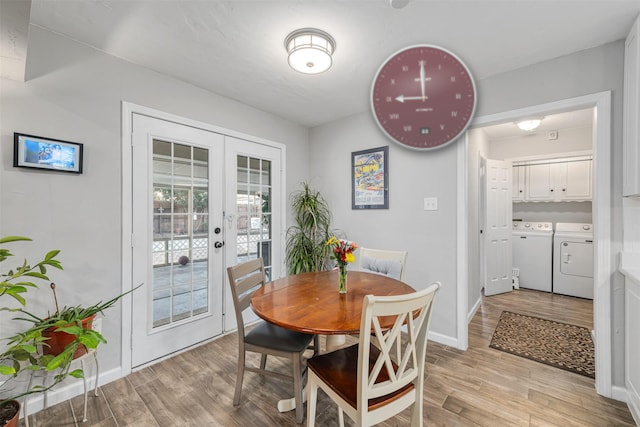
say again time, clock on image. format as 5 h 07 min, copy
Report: 9 h 00 min
